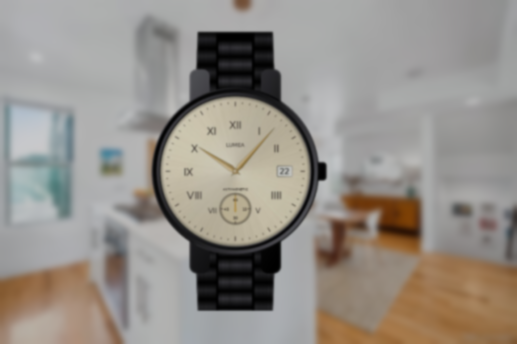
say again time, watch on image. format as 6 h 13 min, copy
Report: 10 h 07 min
